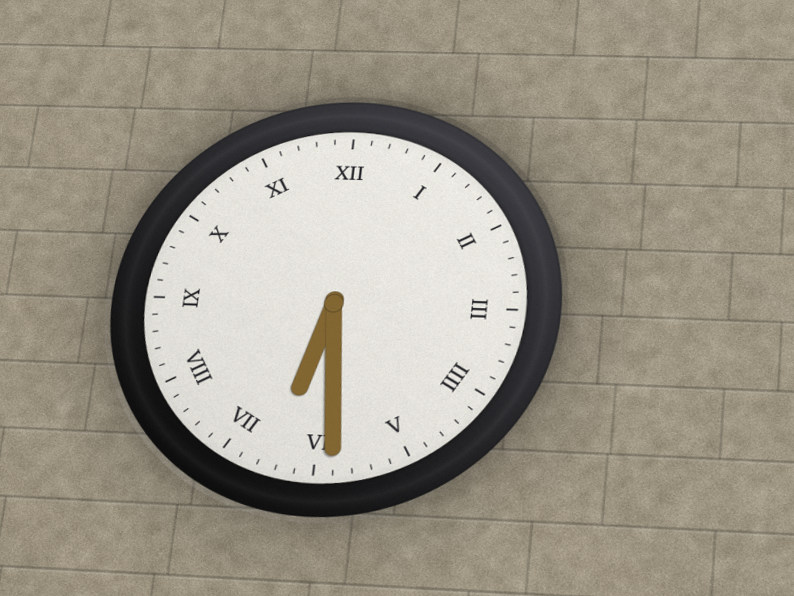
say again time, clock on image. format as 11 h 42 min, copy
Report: 6 h 29 min
